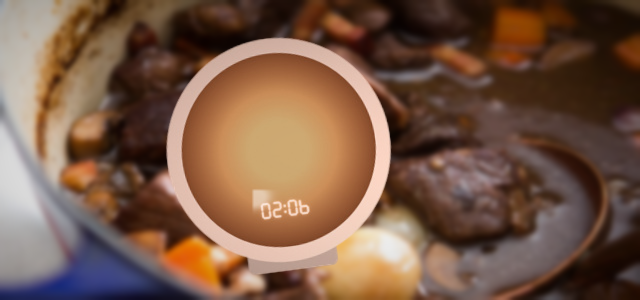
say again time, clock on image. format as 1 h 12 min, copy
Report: 2 h 06 min
